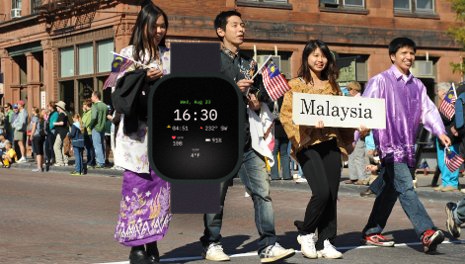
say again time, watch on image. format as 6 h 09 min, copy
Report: 16 h 30 min
